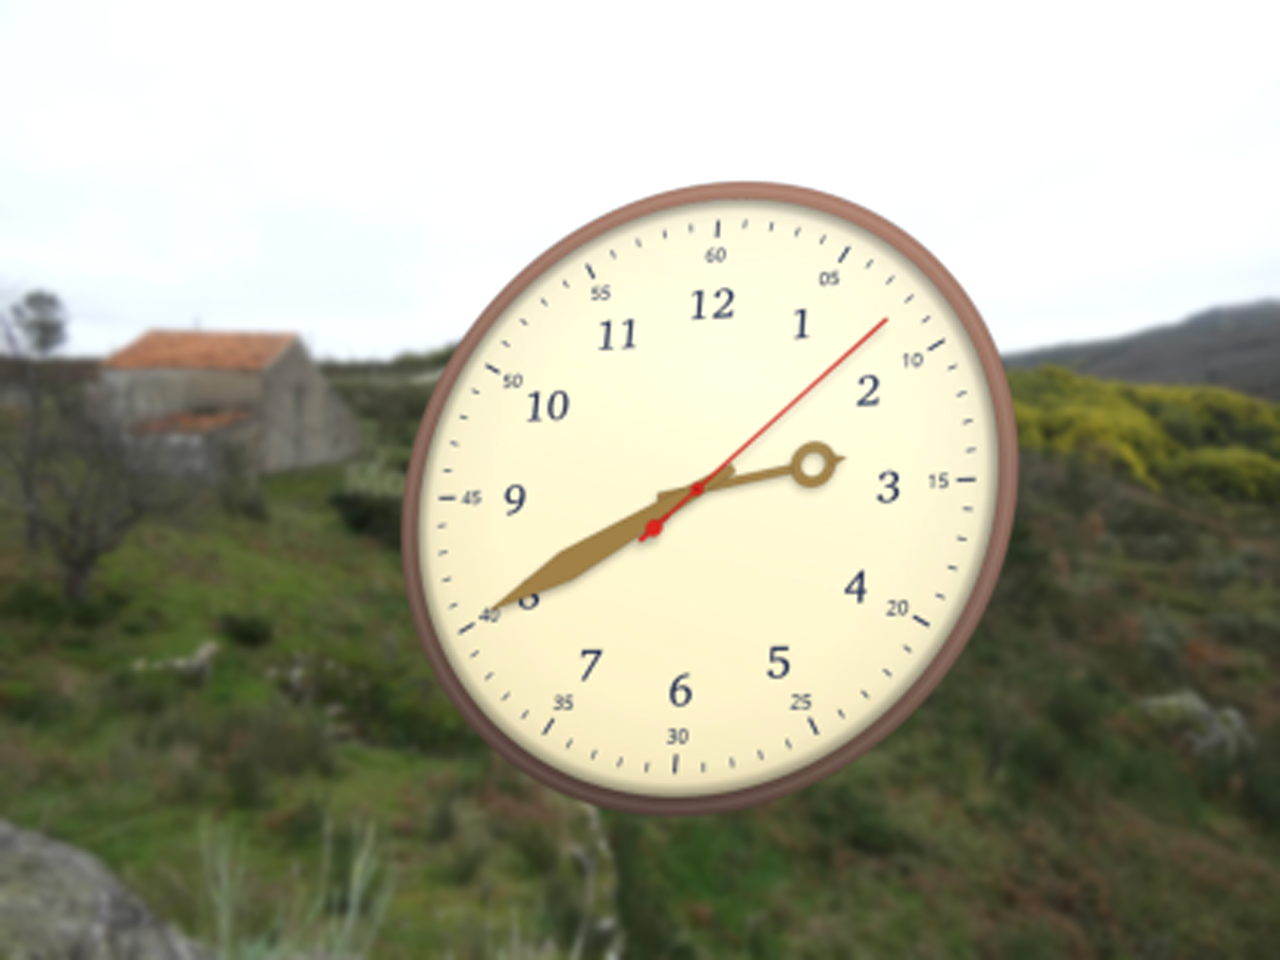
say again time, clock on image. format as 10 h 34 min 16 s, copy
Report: 2 h 40 min 08 s
